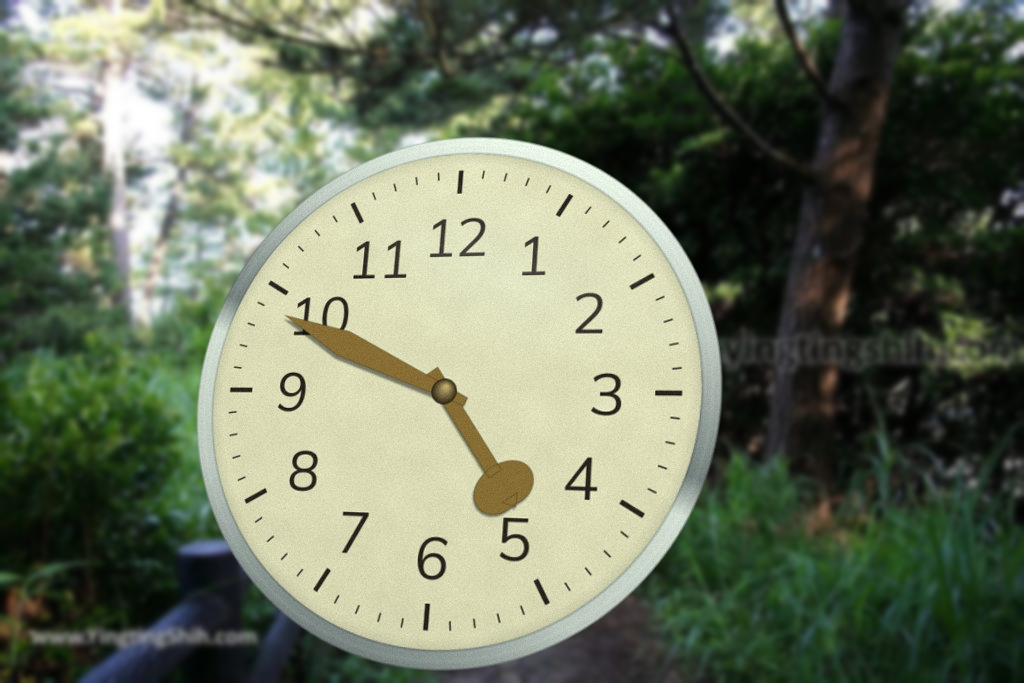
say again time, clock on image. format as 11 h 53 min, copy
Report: 4 h 49 min
